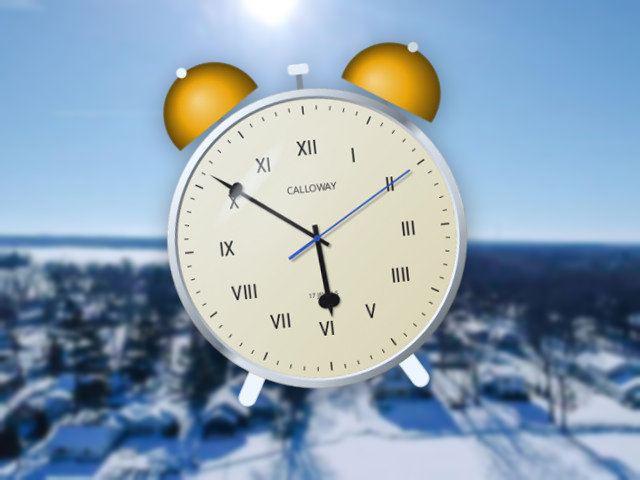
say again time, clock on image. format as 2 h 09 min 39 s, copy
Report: 5 h 51 min 10 s
